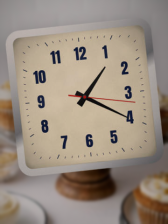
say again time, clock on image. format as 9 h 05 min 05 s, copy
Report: 1 h 20 min 17 s
